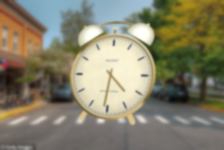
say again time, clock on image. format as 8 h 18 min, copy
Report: 4 h 31 min
